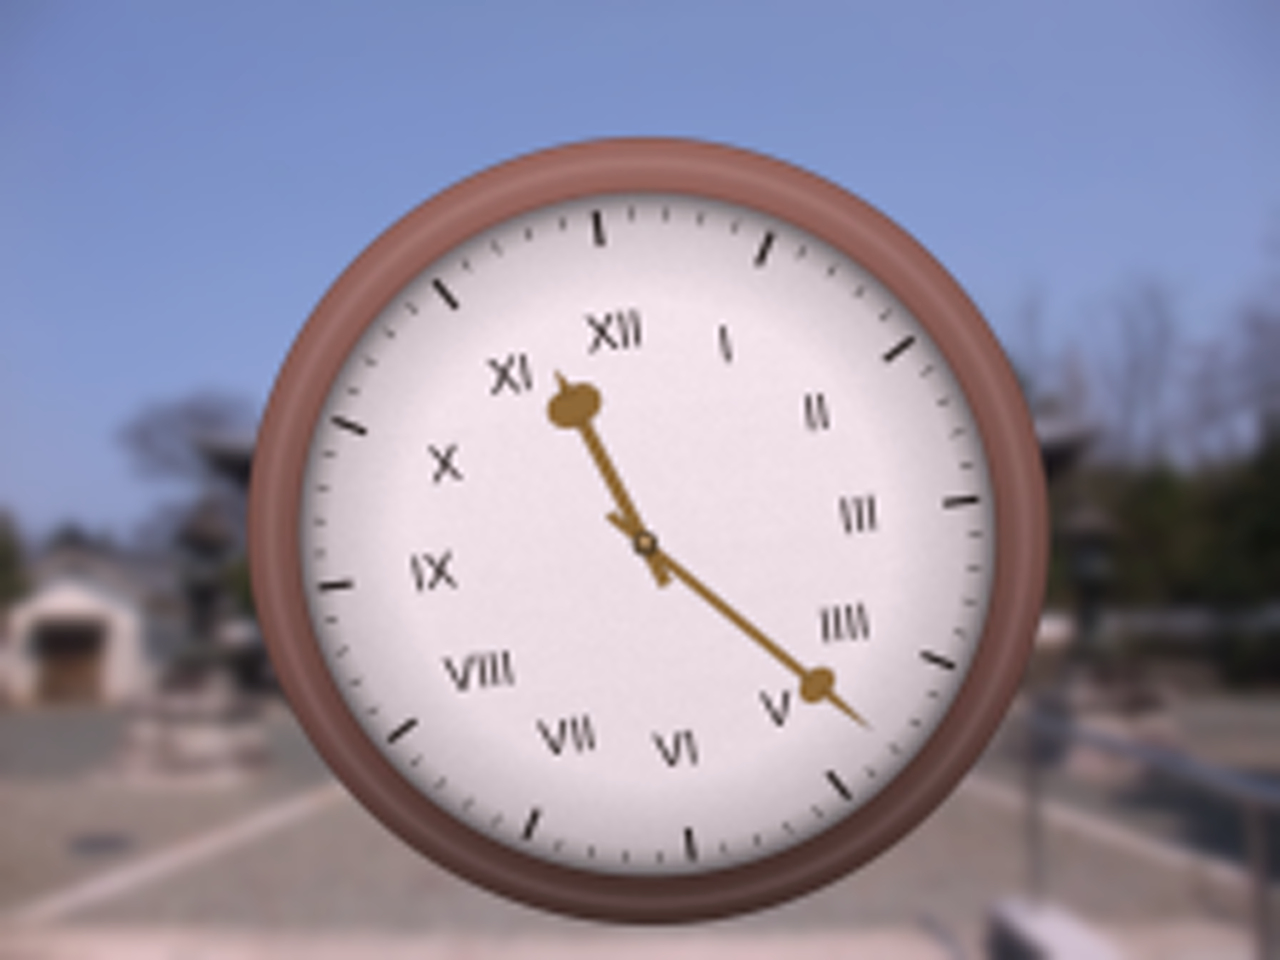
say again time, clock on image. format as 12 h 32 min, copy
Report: 11 h 23 min
